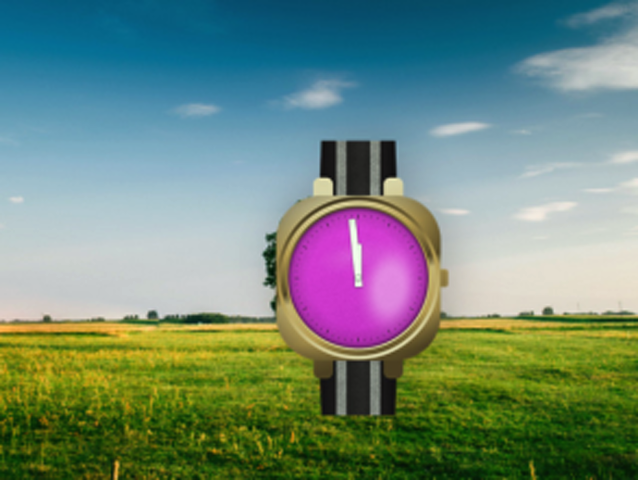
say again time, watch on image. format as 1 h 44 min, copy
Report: 11 h 59 min
